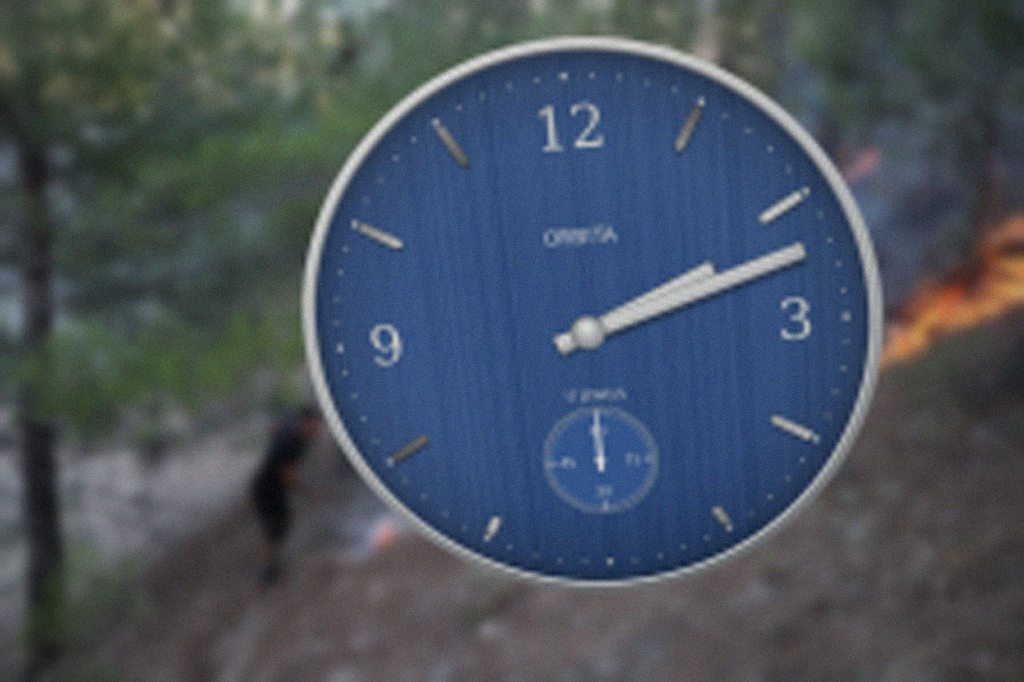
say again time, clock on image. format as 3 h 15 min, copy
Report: 2 h 12 min
